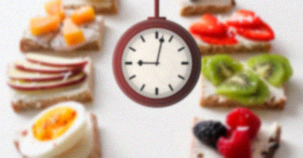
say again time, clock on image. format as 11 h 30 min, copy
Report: 9 h 02 min
